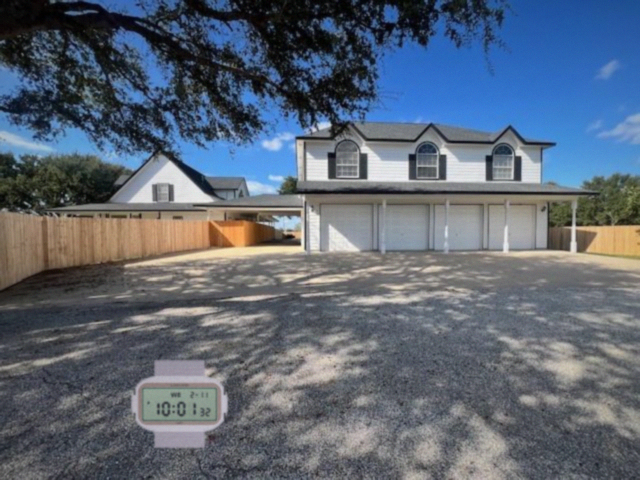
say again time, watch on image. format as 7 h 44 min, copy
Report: 10 h 01 min
